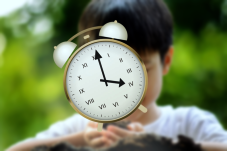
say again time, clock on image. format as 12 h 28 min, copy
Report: 4 h 01 min
